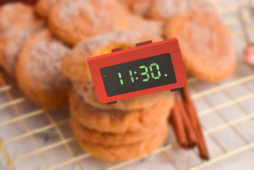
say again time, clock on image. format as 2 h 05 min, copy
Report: 11 h 30 min
